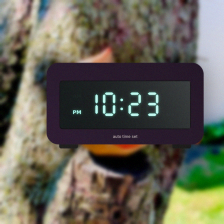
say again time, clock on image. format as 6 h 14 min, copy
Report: 10 h 23 min
